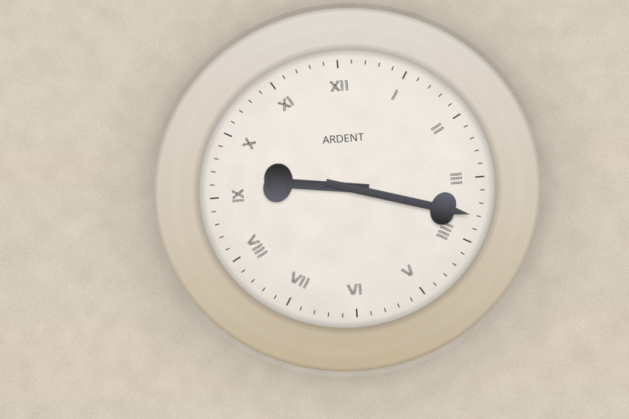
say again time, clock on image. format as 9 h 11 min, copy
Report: 9 h 18 min
